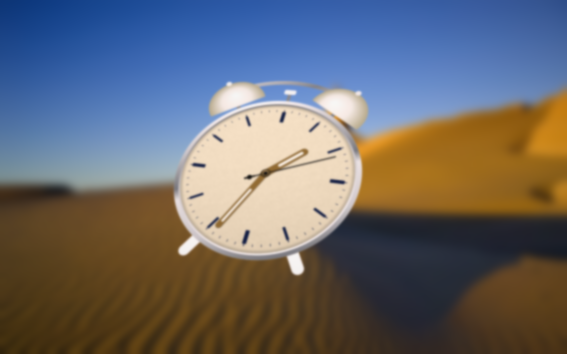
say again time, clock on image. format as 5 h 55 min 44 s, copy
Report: 1 h 34 min 11 s
